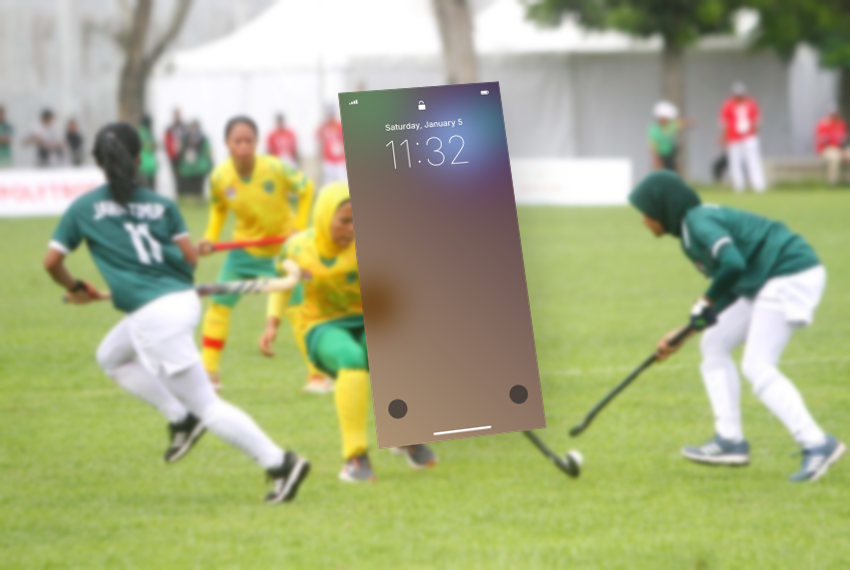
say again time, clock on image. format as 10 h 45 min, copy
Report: 11 h 32 min
